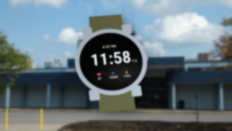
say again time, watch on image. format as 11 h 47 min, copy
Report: 11 h 58 min
